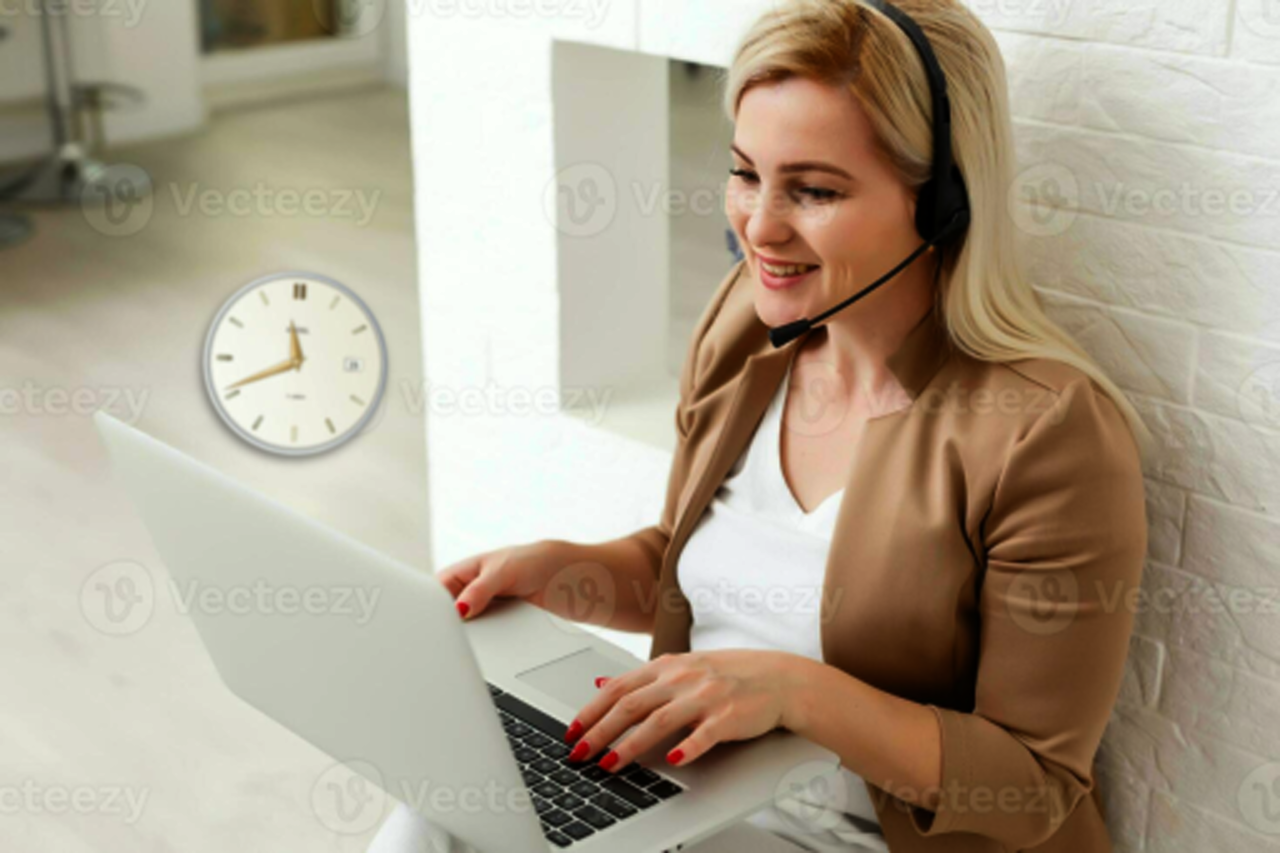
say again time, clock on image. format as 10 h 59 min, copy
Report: 11 h 41 min
